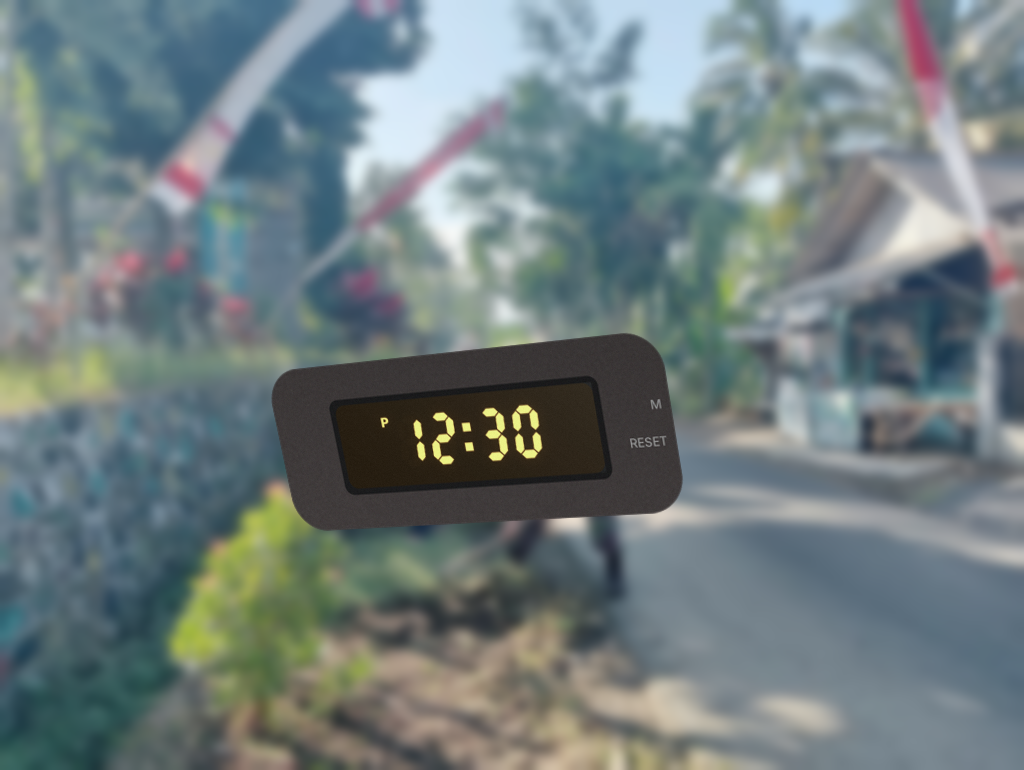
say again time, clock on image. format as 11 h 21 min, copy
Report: 12 h 30 min
